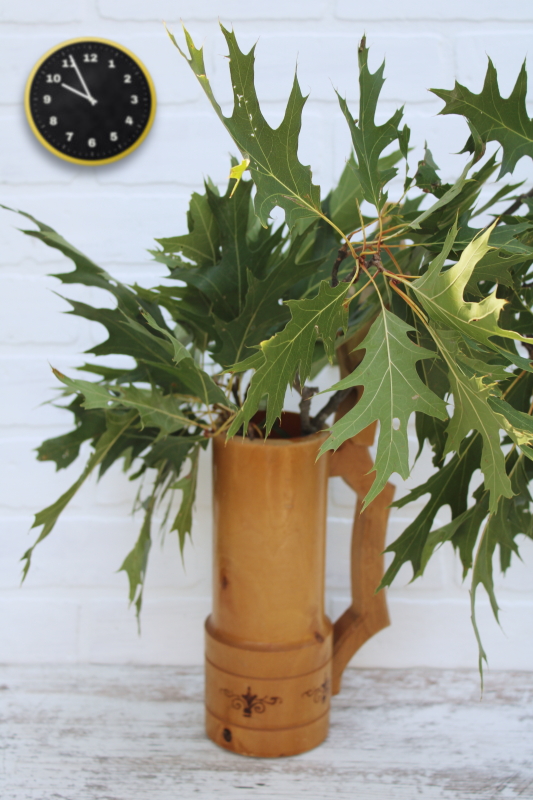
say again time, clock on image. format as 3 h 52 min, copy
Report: 9 h 56 min
